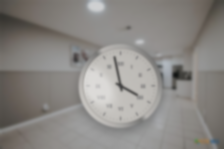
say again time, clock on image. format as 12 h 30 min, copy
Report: 3 h 58 min
